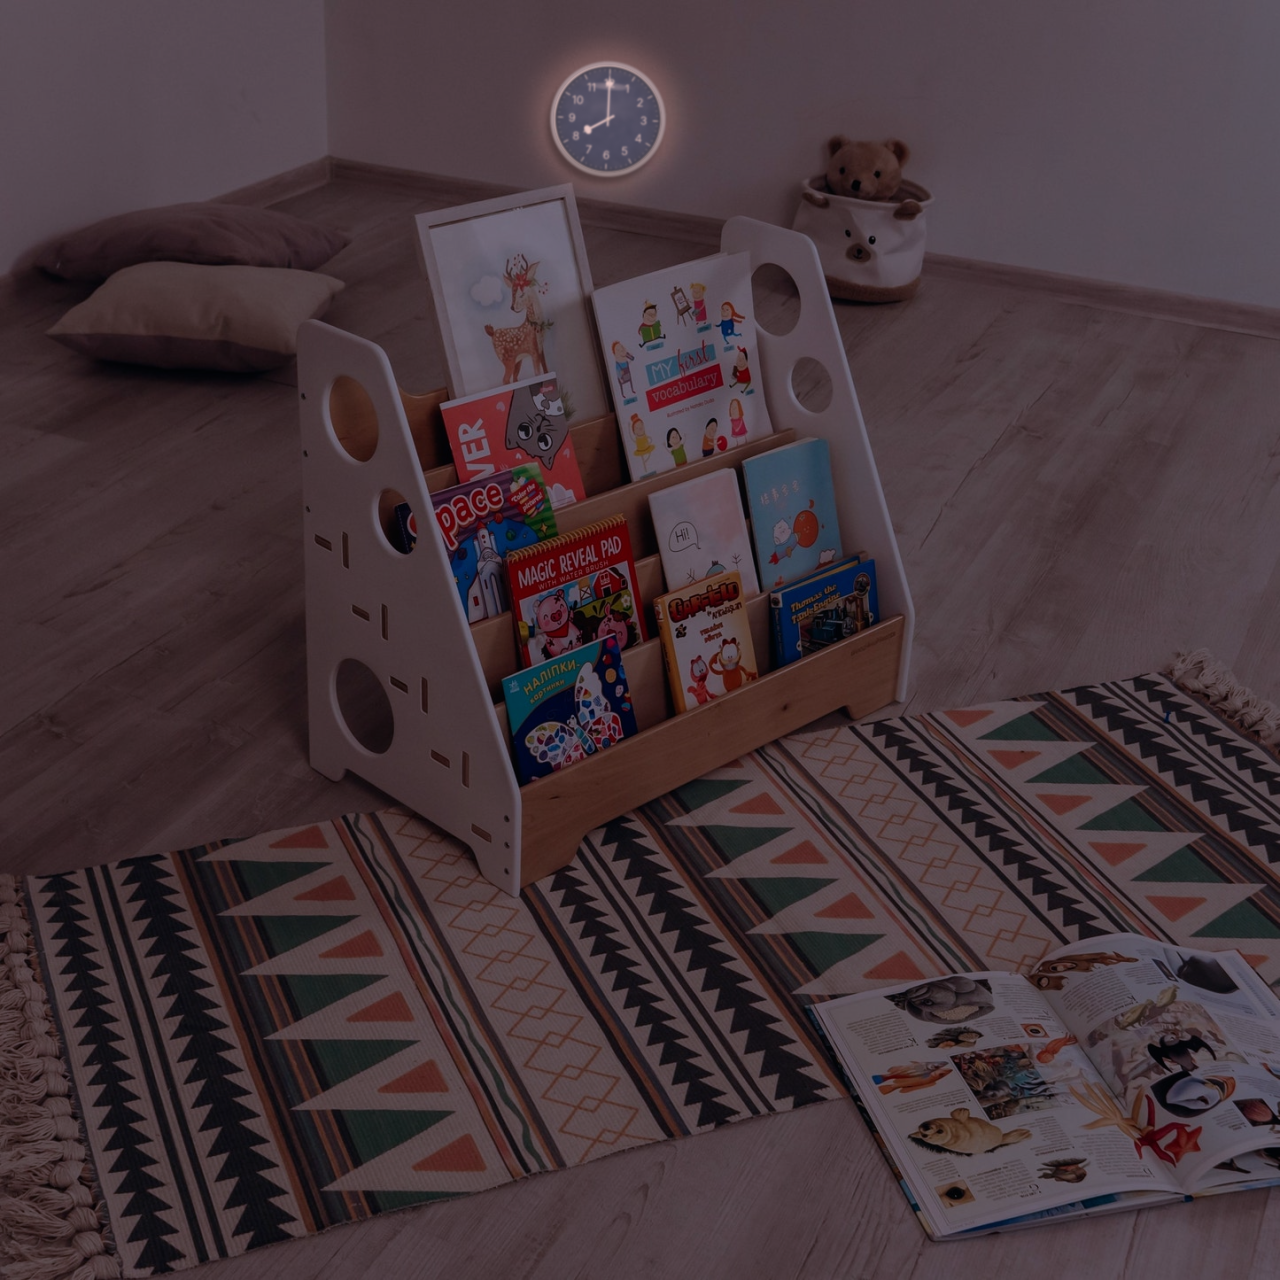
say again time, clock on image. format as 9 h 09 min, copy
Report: 8 h 00 min
